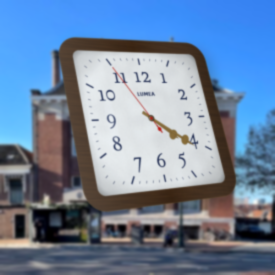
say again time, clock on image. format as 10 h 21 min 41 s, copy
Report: 4 h 20 min 55 s
